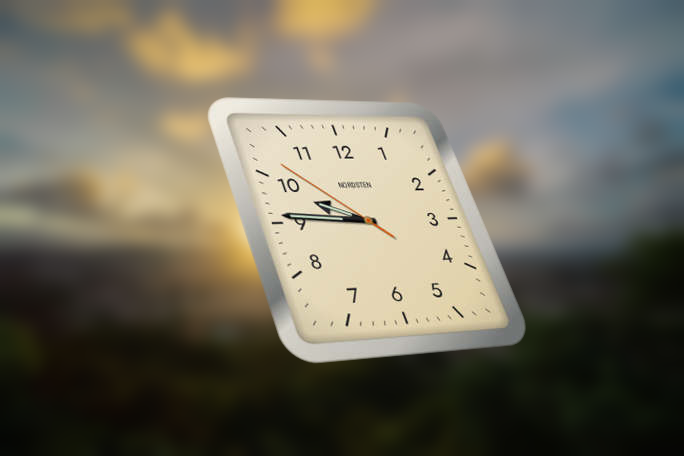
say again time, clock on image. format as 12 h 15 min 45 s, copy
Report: 9 h 45 min 52 s
